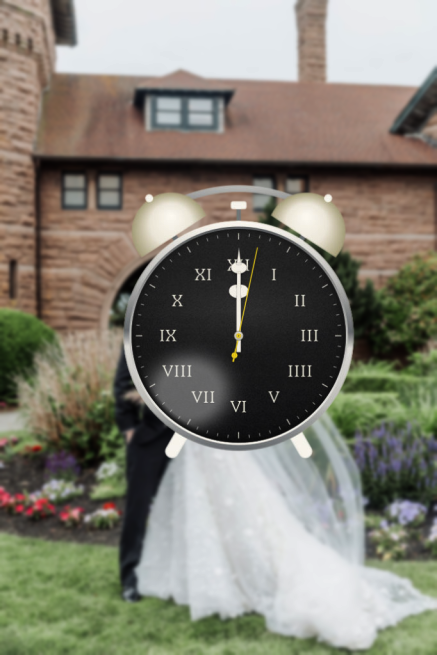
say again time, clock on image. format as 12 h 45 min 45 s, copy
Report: 12 h 00 min 02 s
